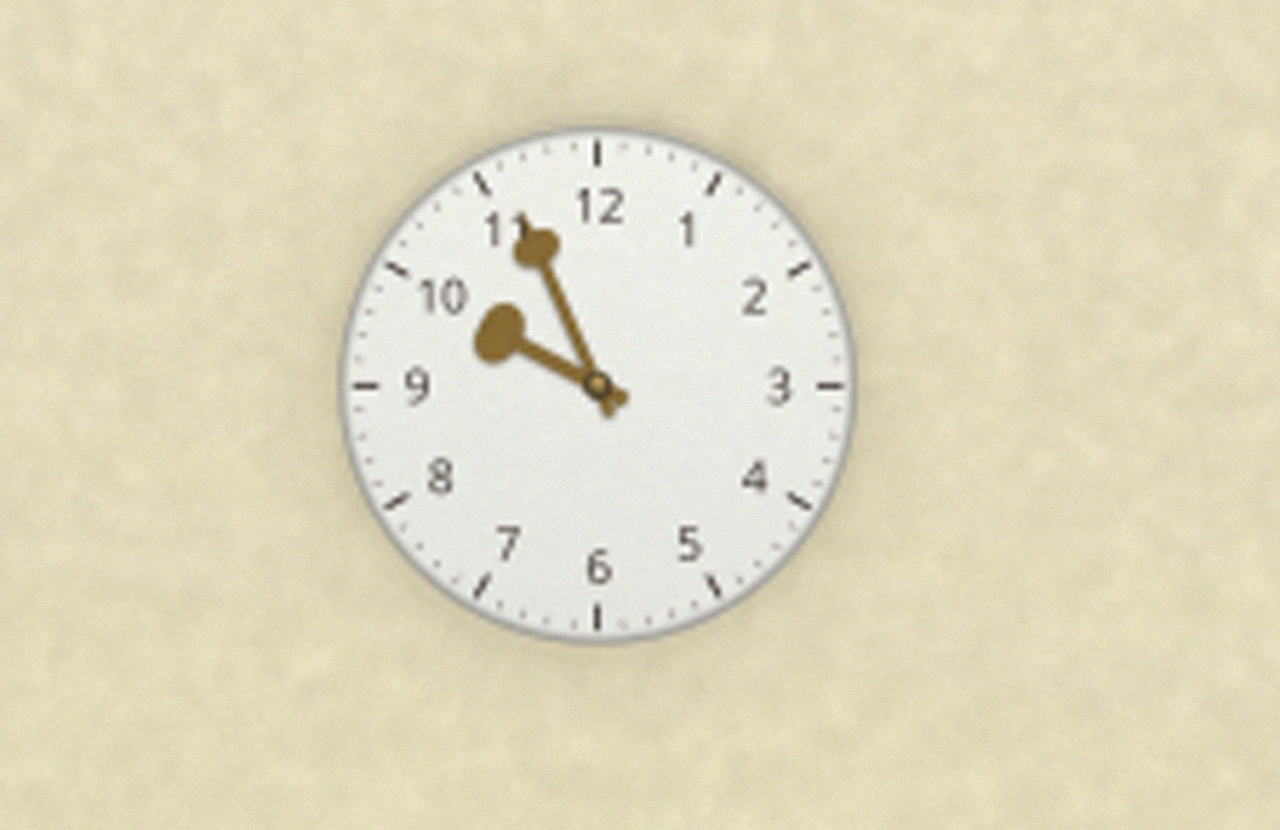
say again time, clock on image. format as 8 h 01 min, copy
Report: 9 h 56 min
